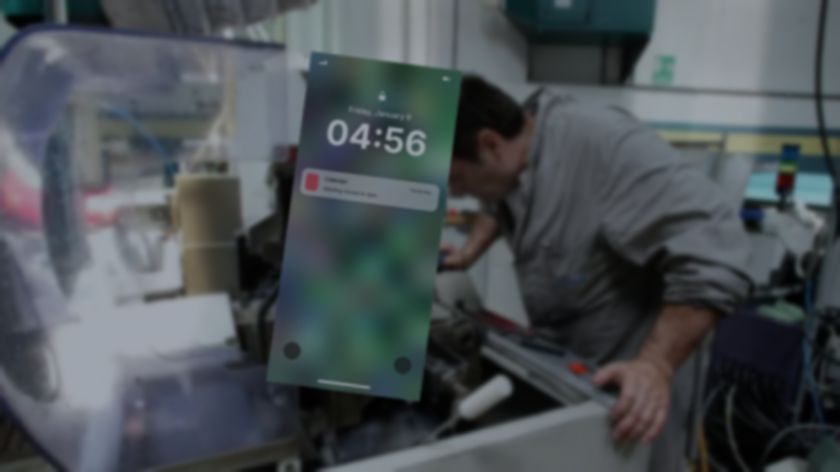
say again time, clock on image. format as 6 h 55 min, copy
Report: 4 h 56 min
